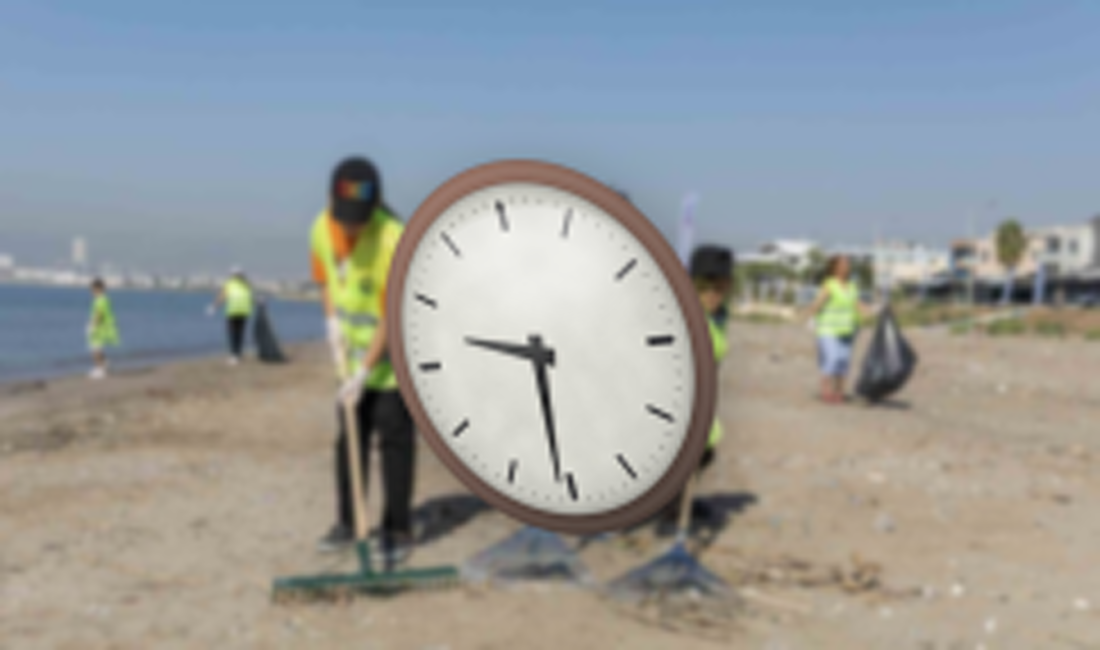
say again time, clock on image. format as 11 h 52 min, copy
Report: 9 h 31 min
